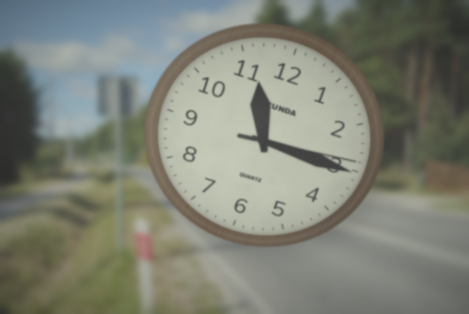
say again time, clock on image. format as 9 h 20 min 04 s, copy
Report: 11 h 15 min 14 s
